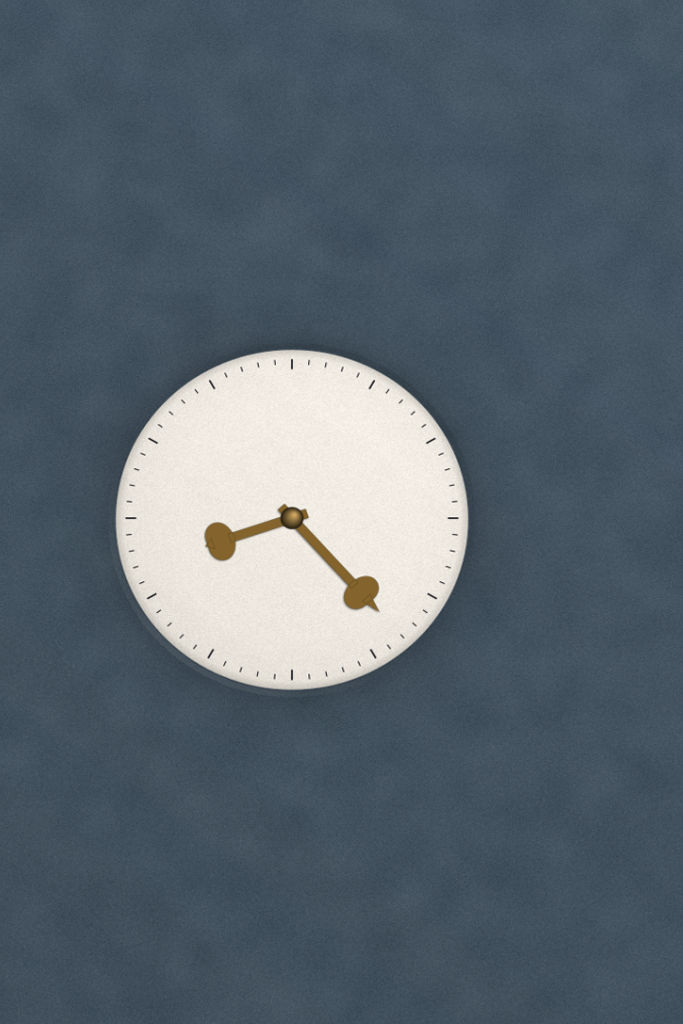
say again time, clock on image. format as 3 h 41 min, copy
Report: 8 h 23 min
